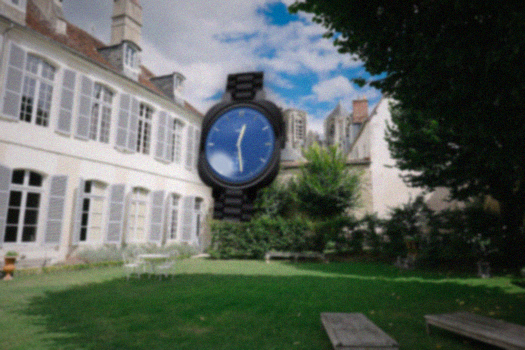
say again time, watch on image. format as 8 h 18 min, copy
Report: 12 h 28 min
